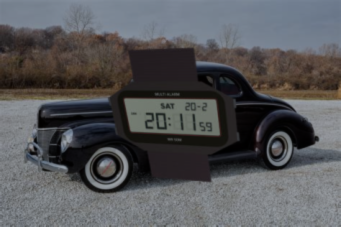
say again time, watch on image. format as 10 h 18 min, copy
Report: 20 h 11 min
